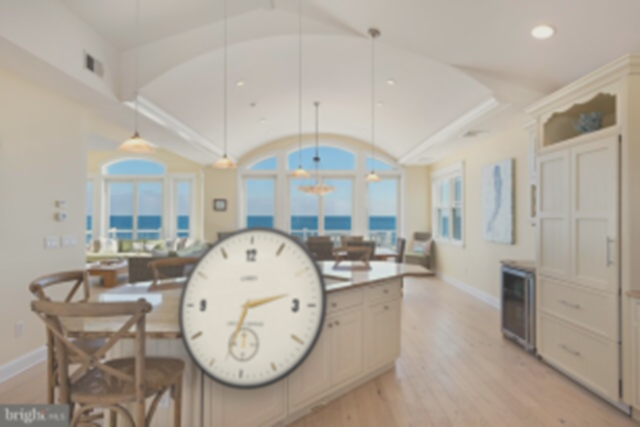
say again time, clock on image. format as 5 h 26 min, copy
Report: 2 h 33 min
